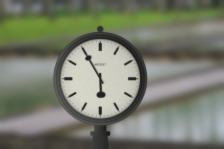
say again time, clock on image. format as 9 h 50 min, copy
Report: 5 h 55 min
